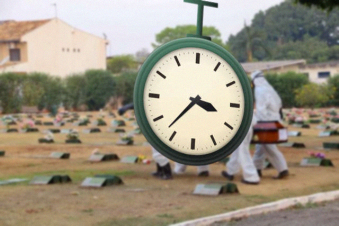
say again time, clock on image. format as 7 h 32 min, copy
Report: 3 h 37 min
